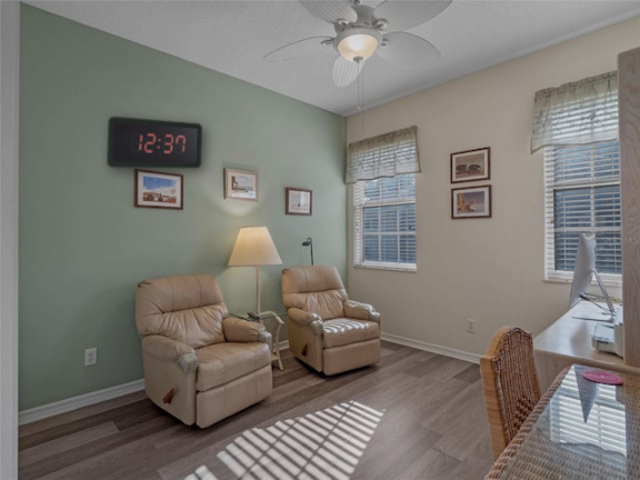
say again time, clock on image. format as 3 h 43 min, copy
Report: 12 h 37 min
